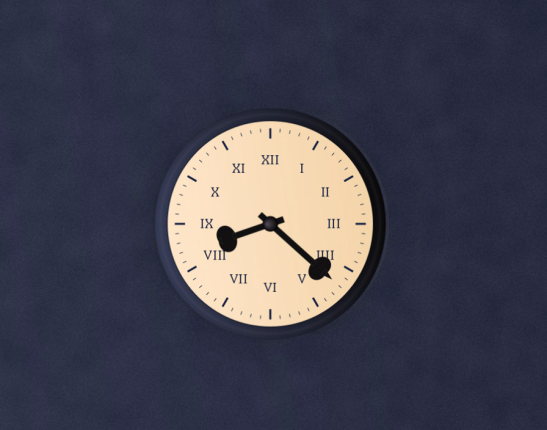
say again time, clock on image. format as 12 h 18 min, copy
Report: 8 h 22 min
